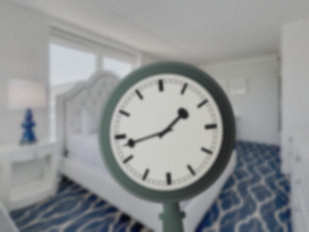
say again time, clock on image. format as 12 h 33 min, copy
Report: 1 h 43 min
